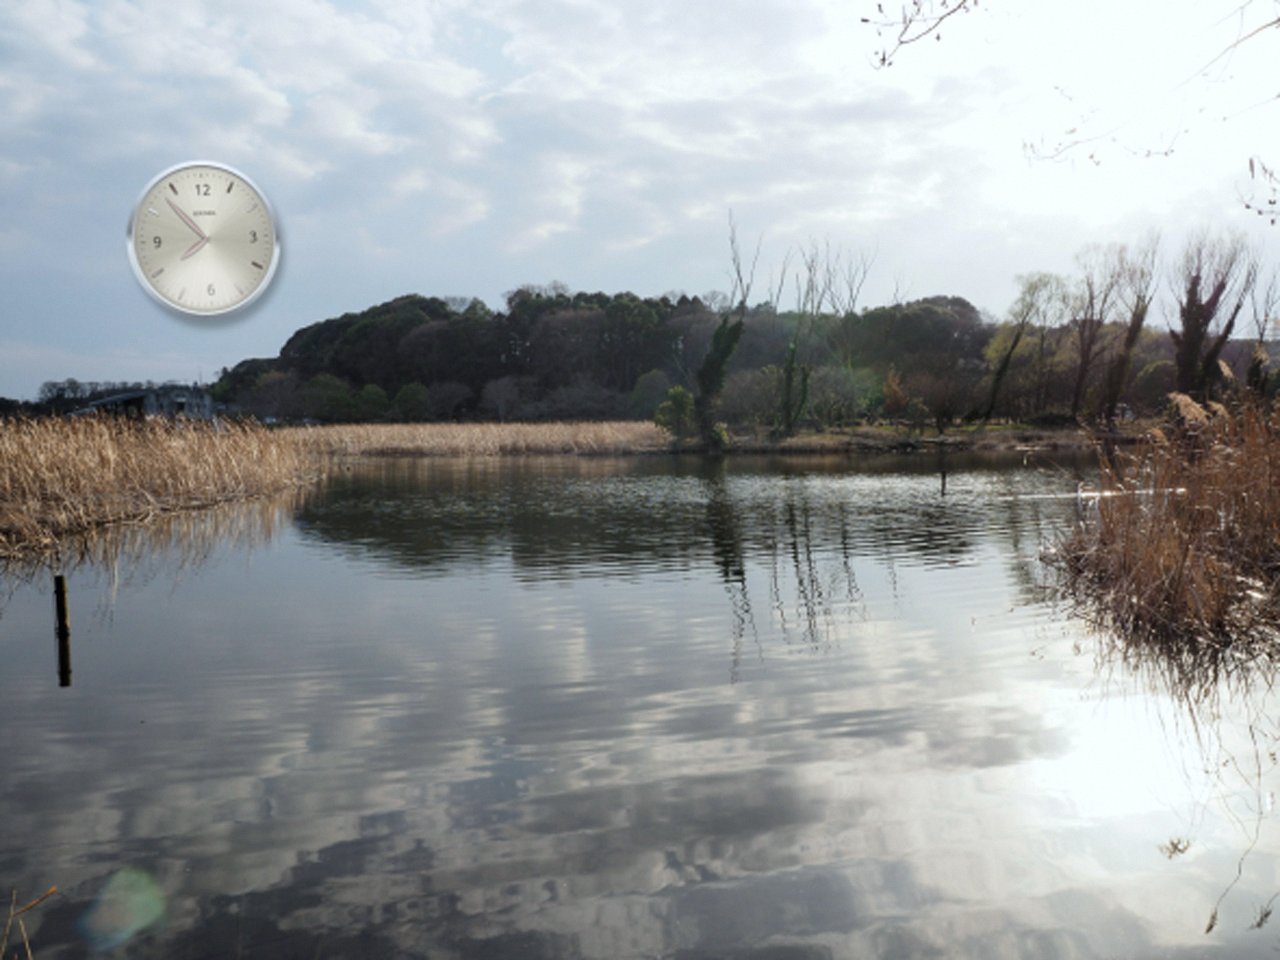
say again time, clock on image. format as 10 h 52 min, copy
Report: 7 h 53 min
